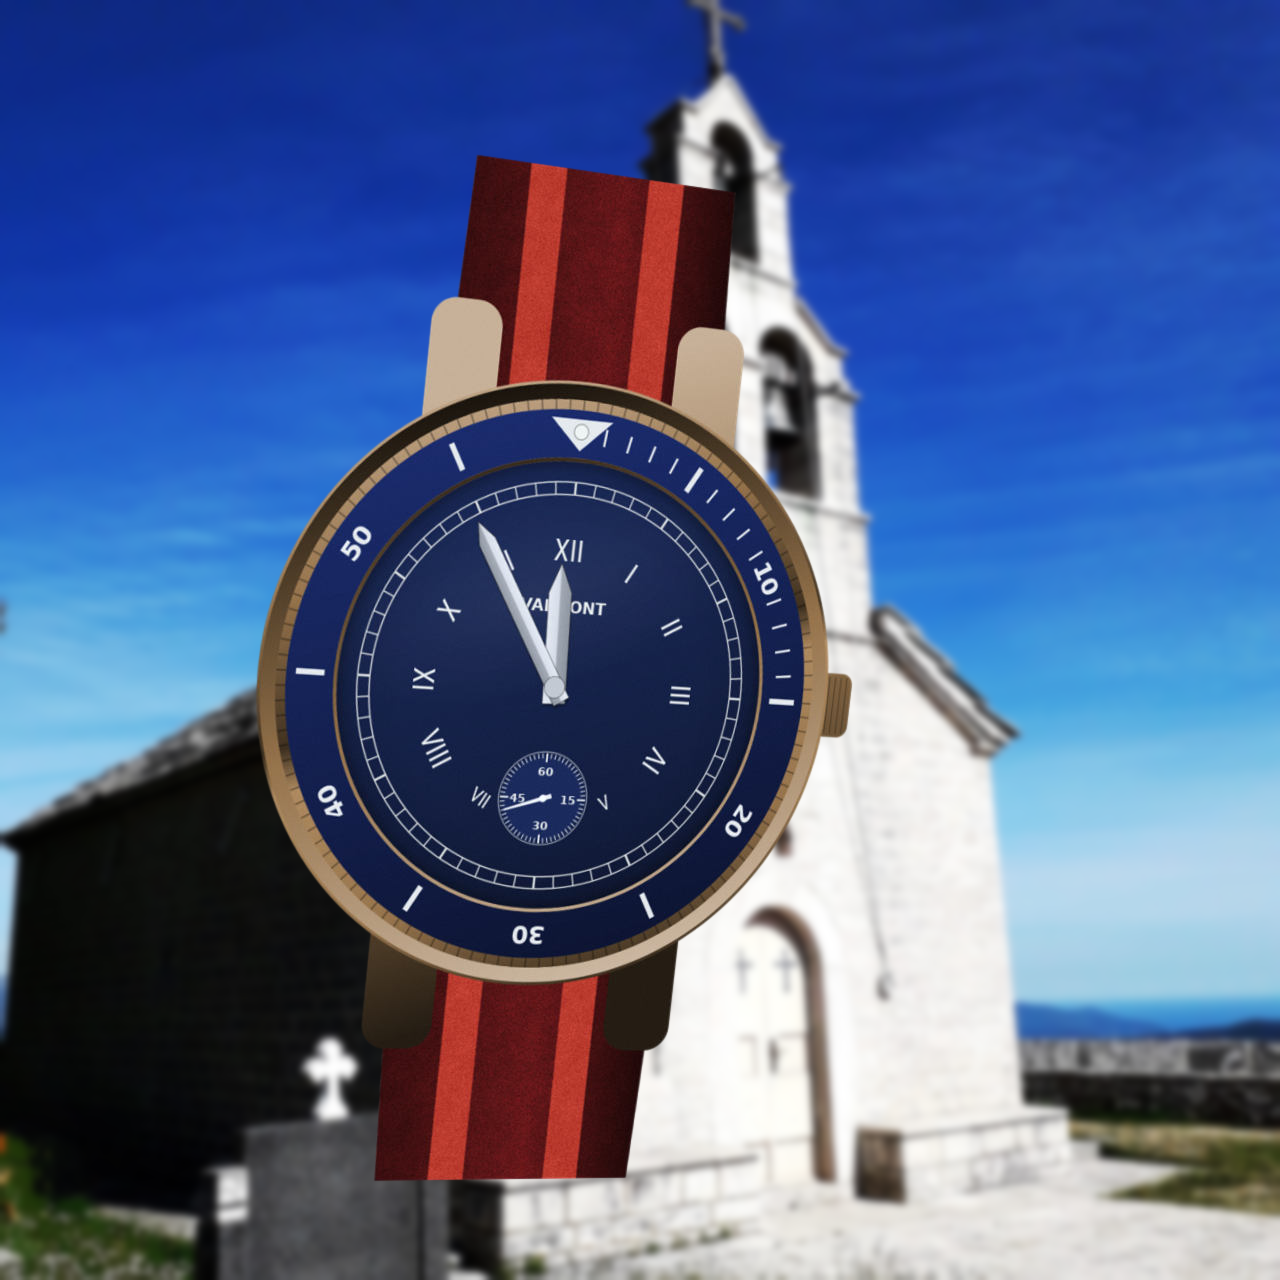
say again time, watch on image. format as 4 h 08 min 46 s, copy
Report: 11 h 54 min 42 s
